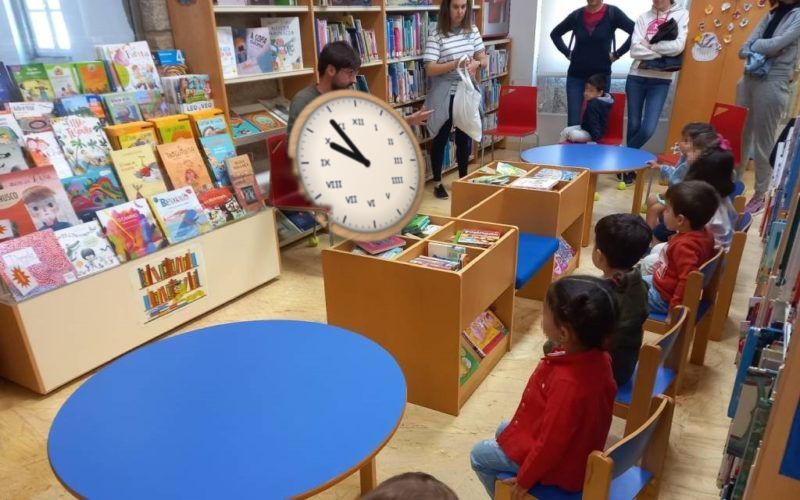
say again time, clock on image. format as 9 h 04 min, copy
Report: 9 h 54 min
